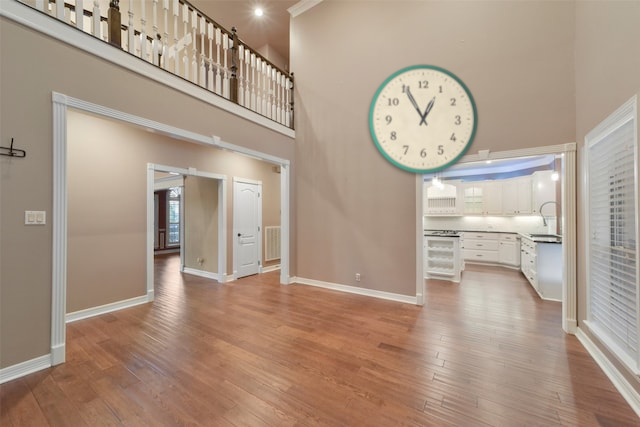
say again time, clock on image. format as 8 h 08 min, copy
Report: 12 h 55 min
